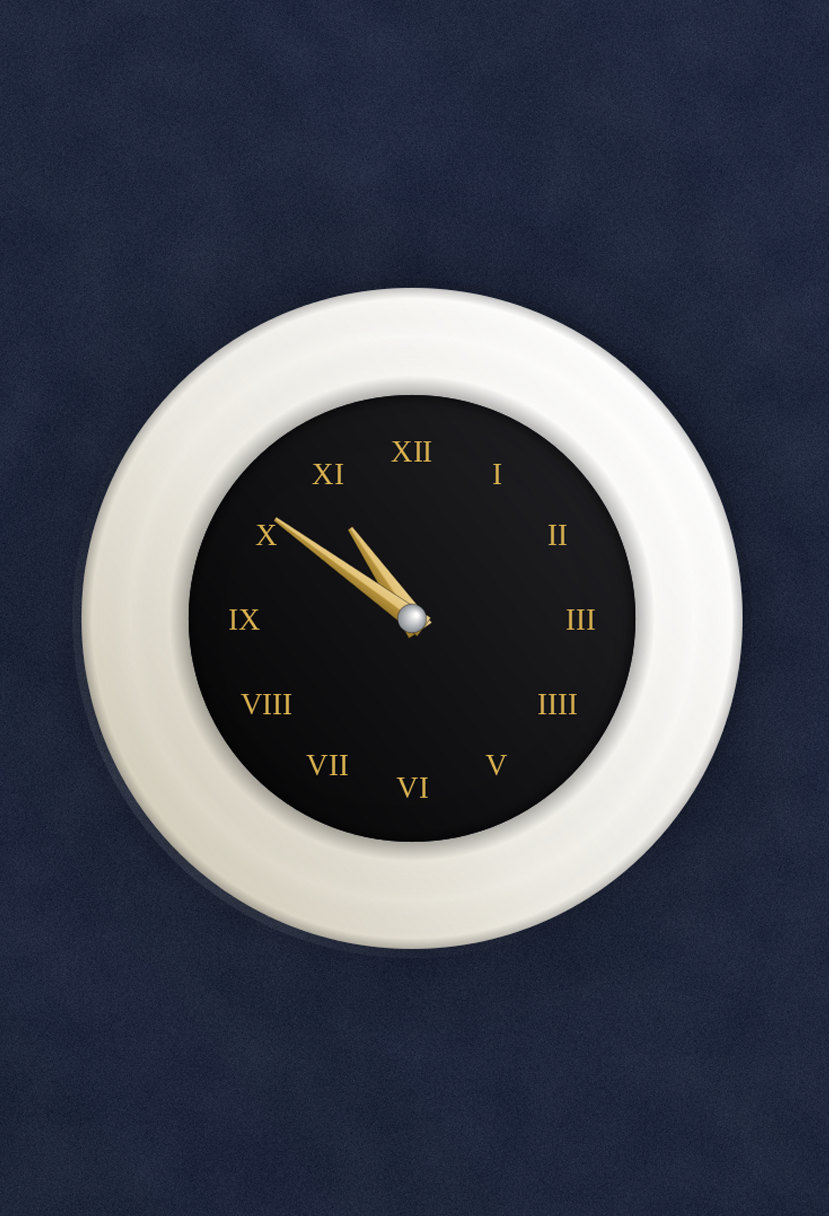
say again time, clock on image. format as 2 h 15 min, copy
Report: 10 h 51 min
